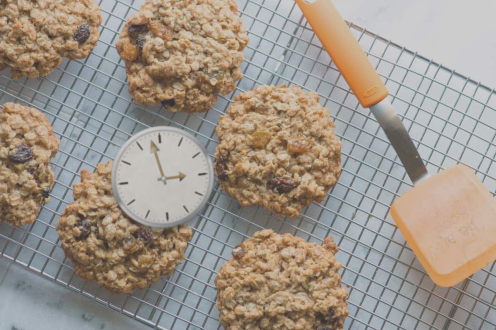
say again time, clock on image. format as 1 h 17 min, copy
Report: 2 h 58 min
